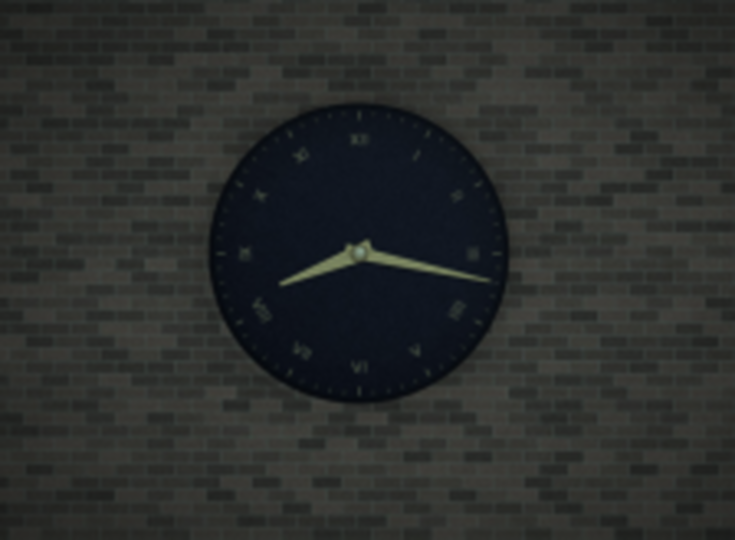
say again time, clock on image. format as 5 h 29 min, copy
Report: 8 h 17 min
